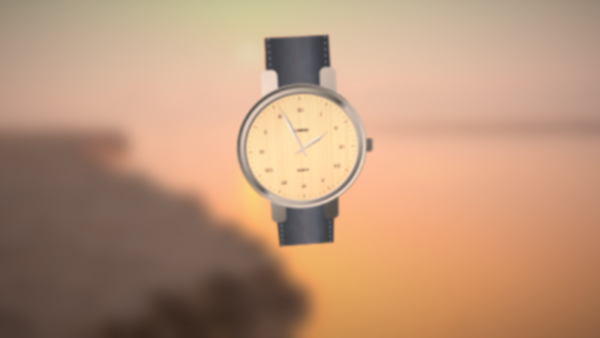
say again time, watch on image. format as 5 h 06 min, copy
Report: 1 h 56 min
